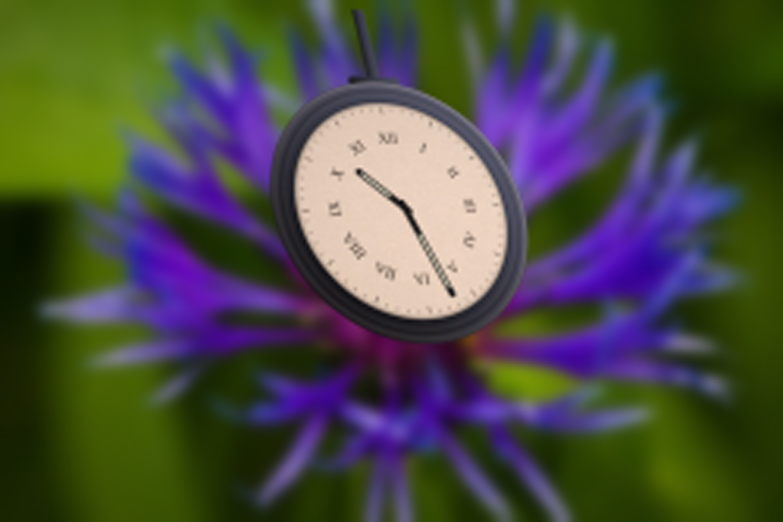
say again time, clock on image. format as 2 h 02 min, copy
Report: 10 h 27 min
